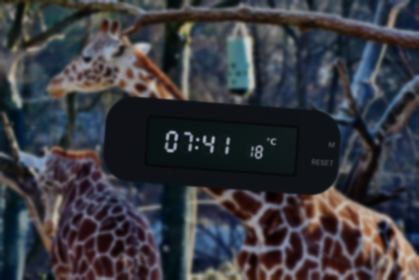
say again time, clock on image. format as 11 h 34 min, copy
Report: 7 h 41 min
